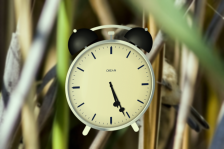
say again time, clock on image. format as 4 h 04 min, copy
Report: 5 h 26 min
